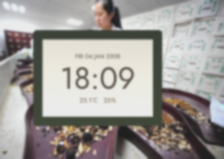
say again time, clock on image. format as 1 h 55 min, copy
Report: 18 h 09 min
